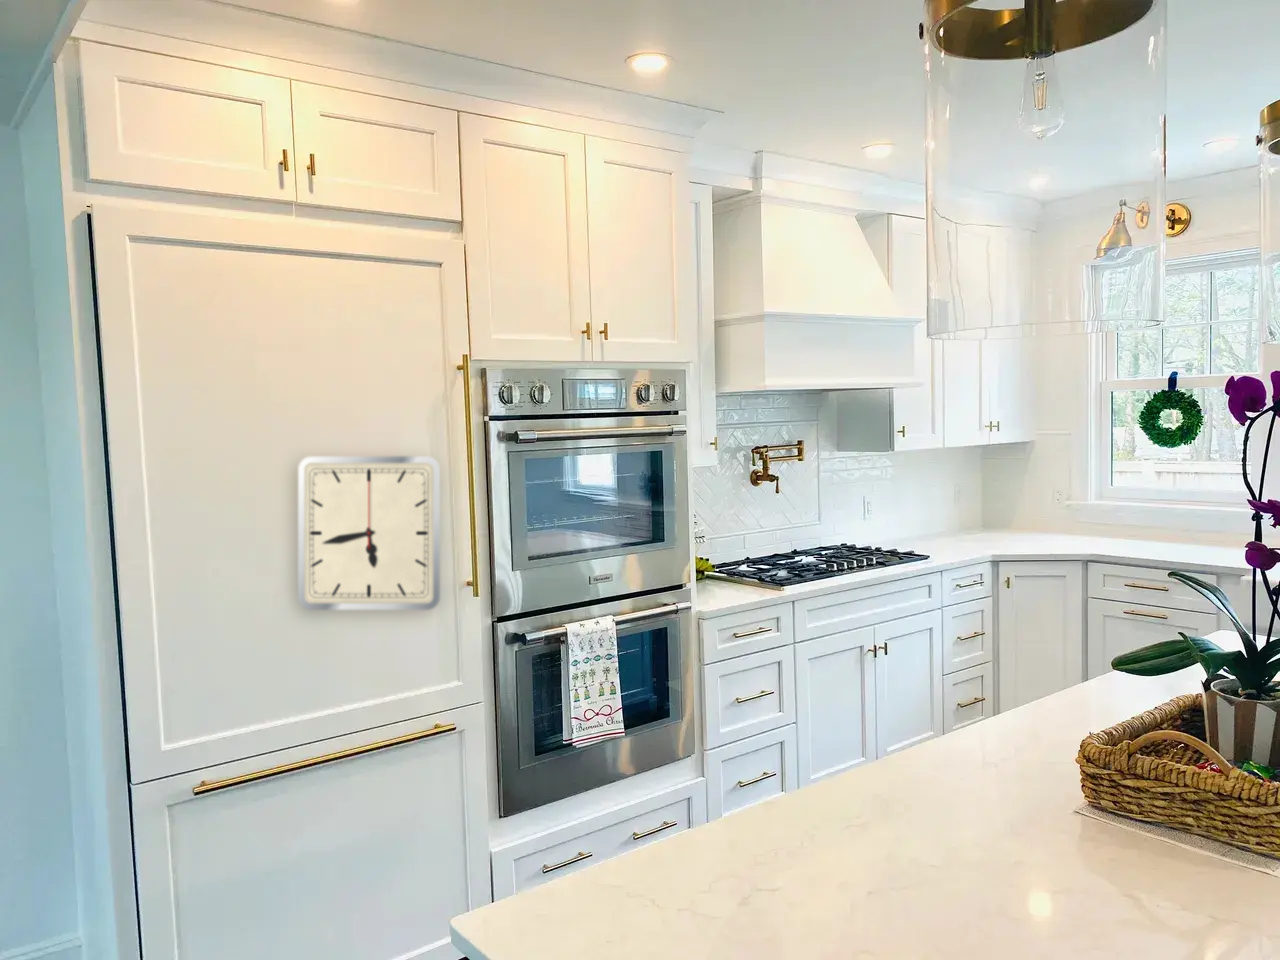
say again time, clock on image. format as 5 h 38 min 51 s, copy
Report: 5 h 43 min 00 s
